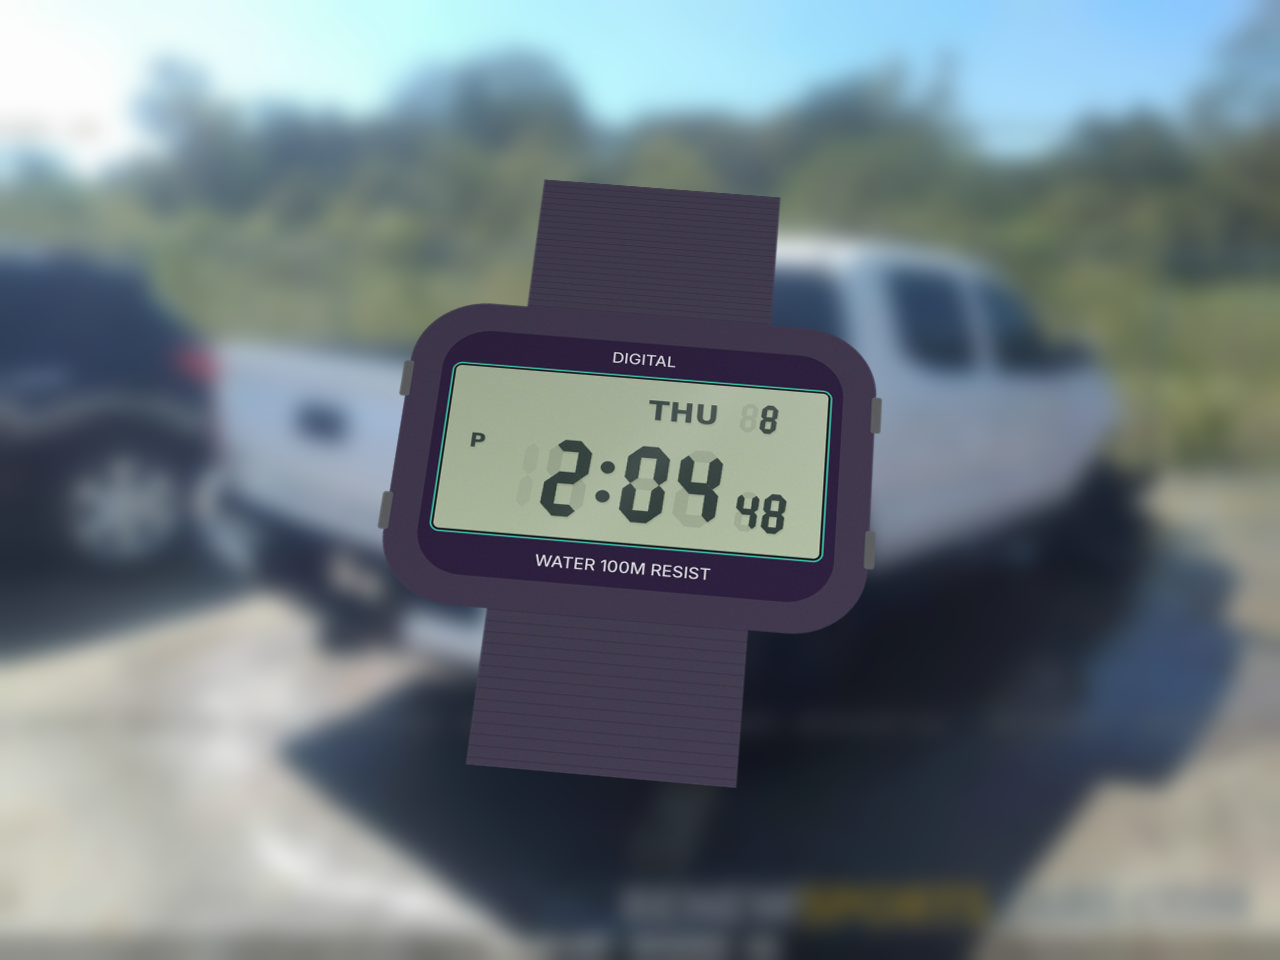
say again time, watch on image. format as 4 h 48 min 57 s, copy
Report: 2 h 04 min 48 s
